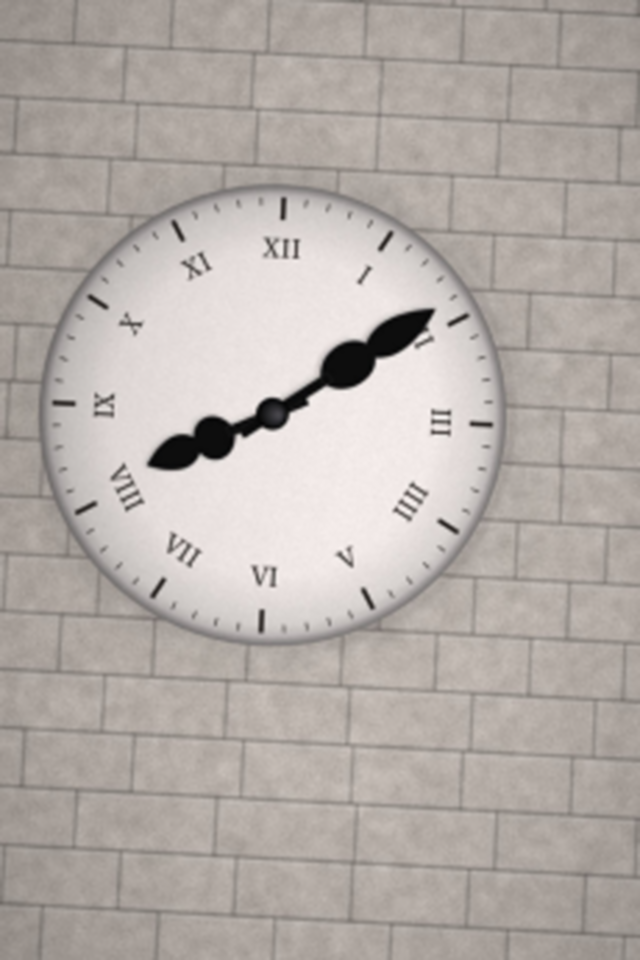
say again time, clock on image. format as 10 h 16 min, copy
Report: 8 h 09 min
